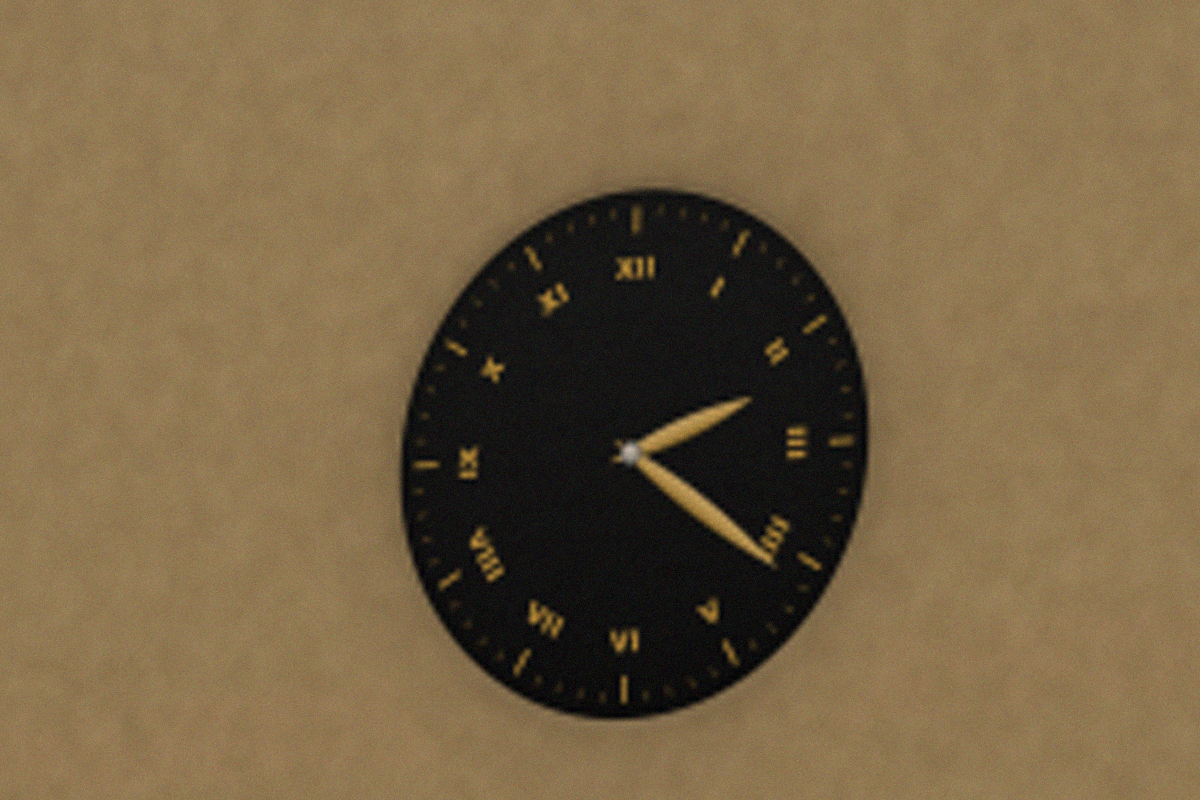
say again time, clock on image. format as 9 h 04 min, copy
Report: 2 h 21 min
